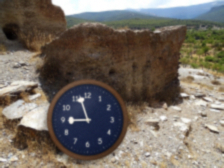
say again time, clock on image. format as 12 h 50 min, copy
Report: 8 h 57 min
